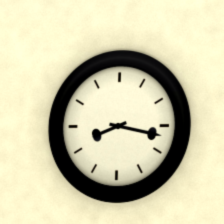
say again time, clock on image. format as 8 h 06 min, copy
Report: 8 h 17 min
